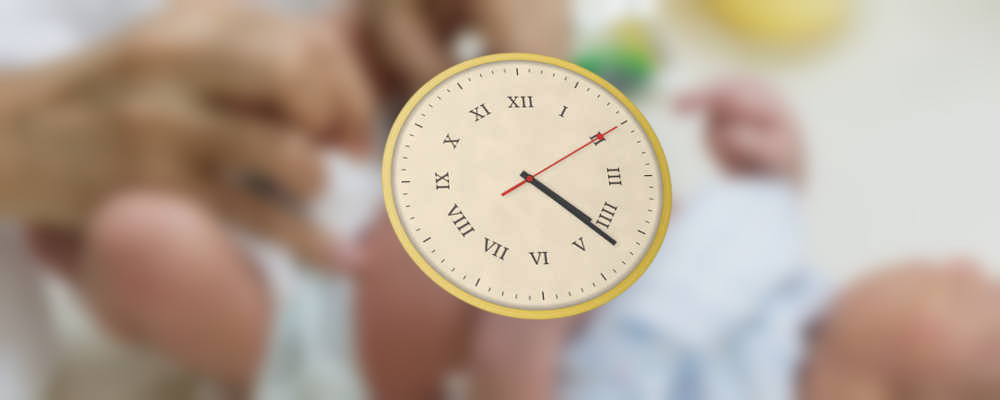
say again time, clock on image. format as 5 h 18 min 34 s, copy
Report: 4 h 22 min 10 s
